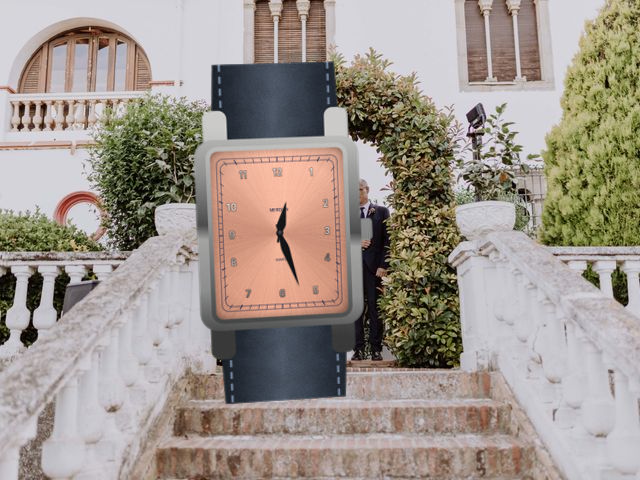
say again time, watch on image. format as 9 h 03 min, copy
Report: 12 h 27 min
